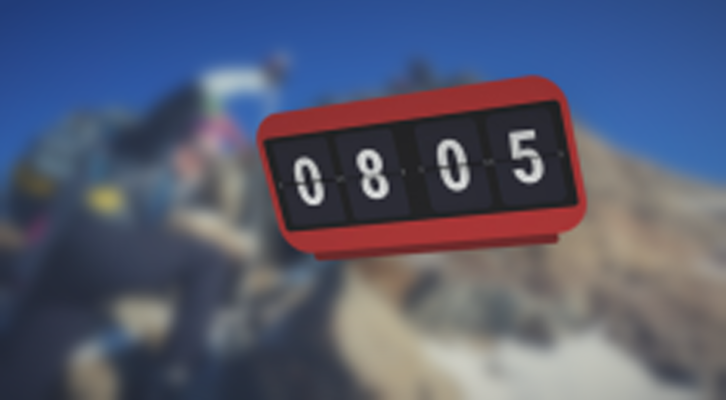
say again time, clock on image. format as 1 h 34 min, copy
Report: 8 h 05 min
